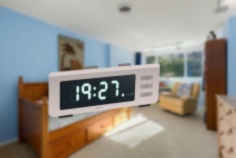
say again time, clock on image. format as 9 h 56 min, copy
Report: 19 h 27 min
